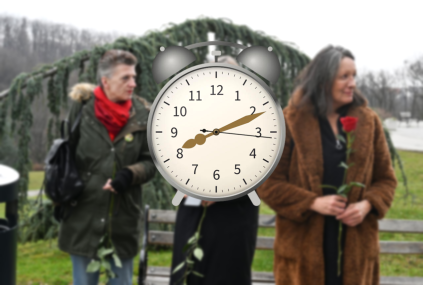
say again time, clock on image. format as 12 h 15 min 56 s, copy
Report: 8 h 11 min 16 s
